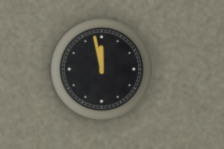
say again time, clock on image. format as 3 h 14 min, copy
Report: 11 h 58 min
